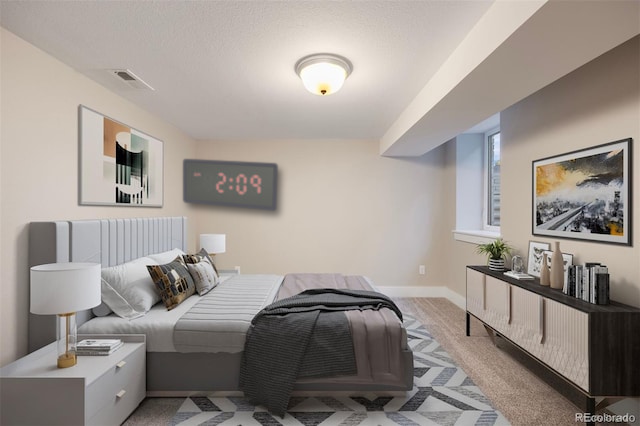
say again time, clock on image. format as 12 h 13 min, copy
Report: 2 h 09 min
